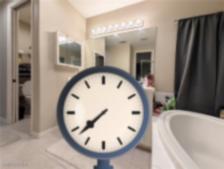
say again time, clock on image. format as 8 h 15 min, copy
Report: 7 h 38 min
